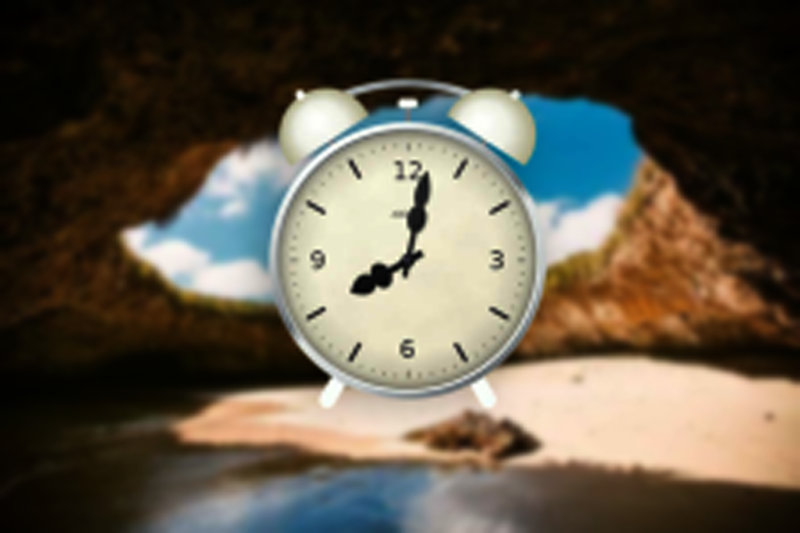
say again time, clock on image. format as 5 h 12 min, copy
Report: 8 h 02 min
